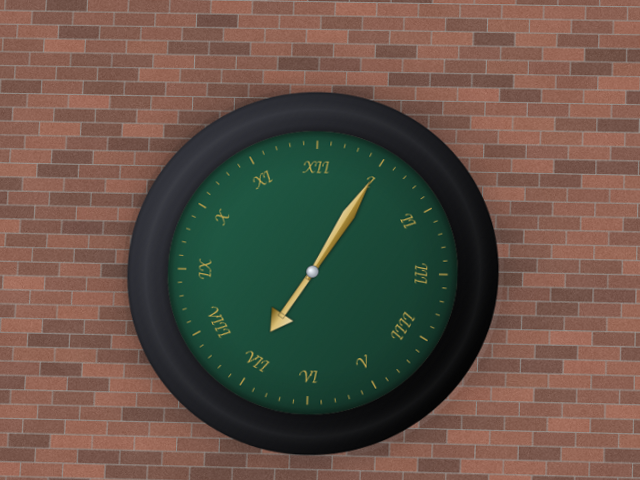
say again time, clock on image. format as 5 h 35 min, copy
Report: 7 h 05 min
